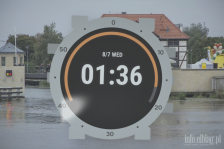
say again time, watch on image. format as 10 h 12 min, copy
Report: 1 h 36 min
